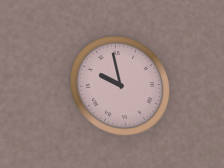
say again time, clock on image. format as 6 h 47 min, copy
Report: 9 h 59 min
